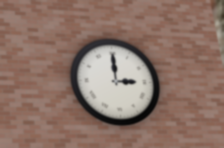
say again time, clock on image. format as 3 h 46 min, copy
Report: 3 h 00 min
